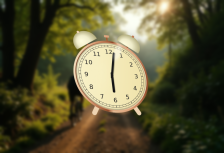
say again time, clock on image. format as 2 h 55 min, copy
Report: 6 h 02 min
